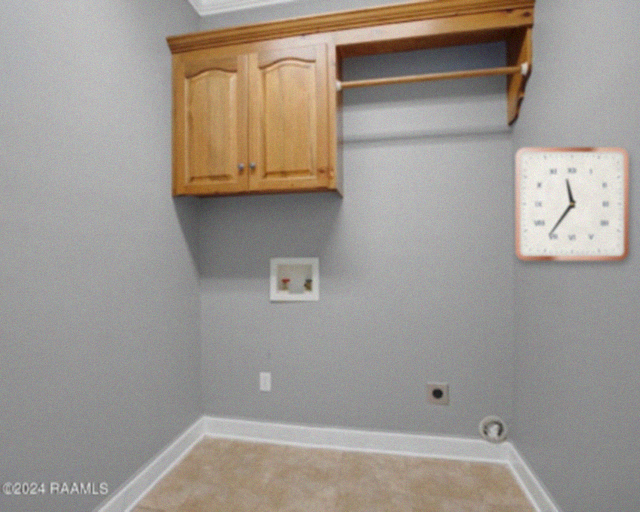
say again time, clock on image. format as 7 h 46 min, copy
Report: 11 h 36 min
